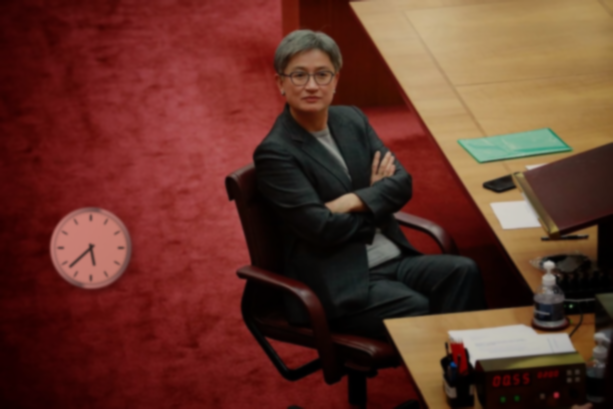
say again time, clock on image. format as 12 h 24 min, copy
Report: 5 h 38 min
